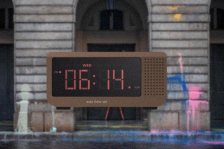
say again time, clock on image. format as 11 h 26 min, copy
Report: 6 h 14 min
